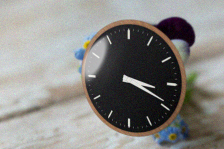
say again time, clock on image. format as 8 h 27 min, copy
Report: 3 h 19 min
